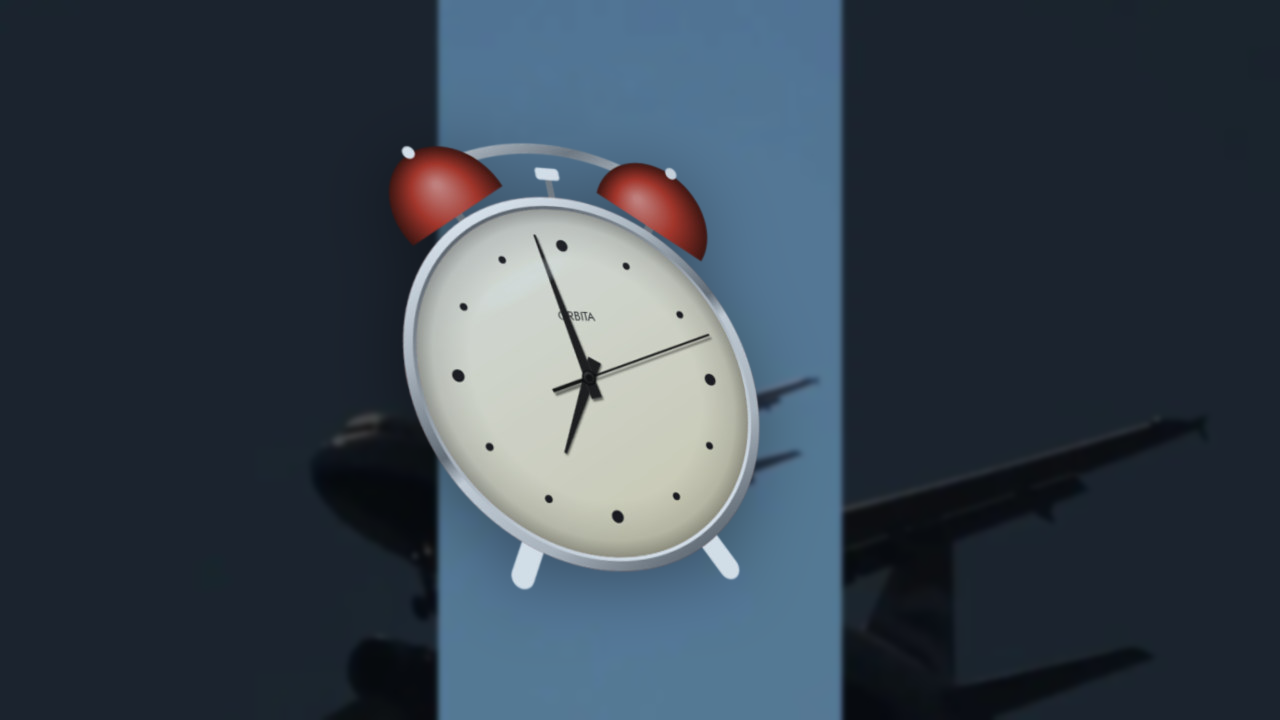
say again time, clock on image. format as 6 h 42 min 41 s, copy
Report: 6 h 58 min 12 s
